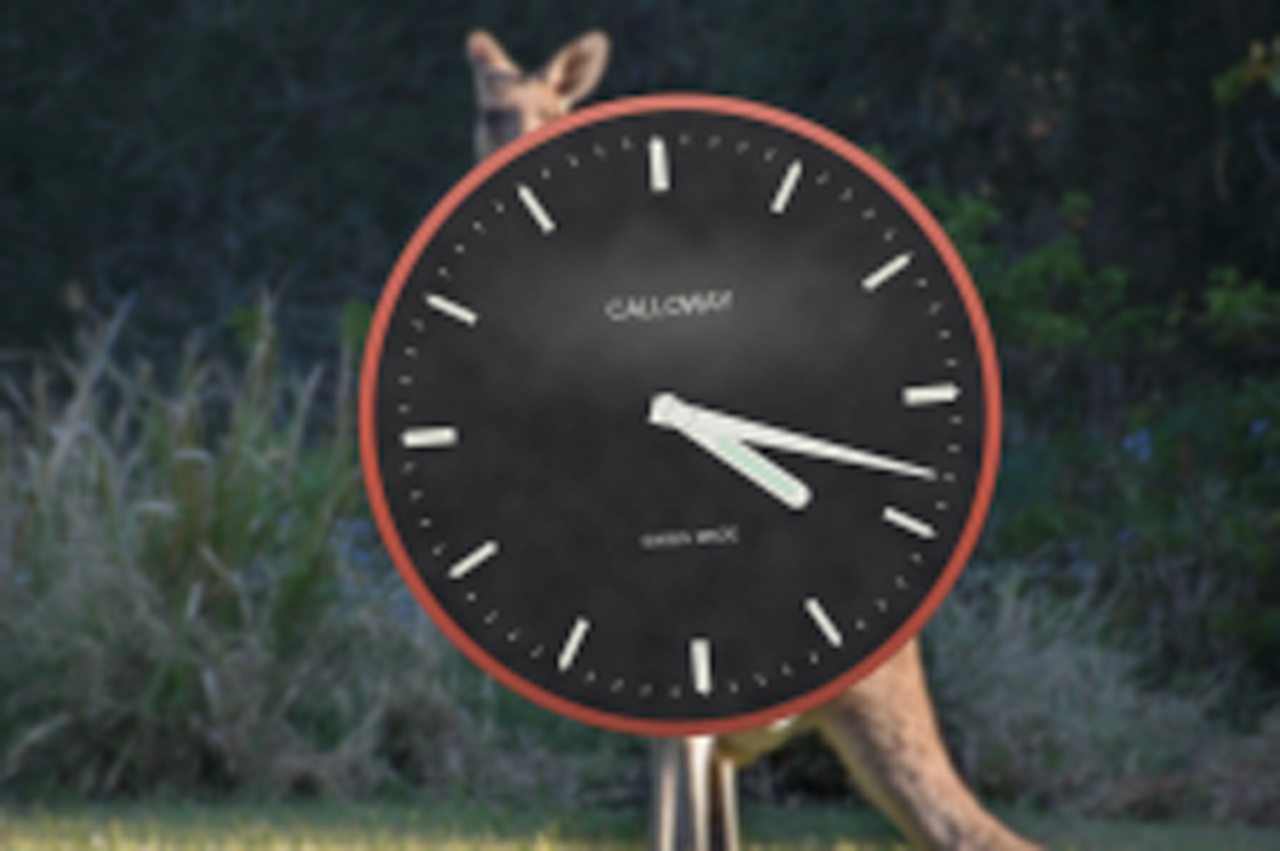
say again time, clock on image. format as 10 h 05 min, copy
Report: 4 h 18 min
